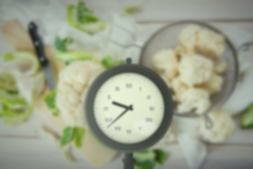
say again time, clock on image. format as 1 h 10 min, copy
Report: 9 h 38 min
